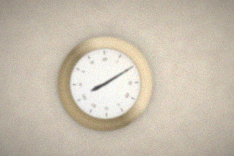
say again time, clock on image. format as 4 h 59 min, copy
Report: 8 h 10 min
